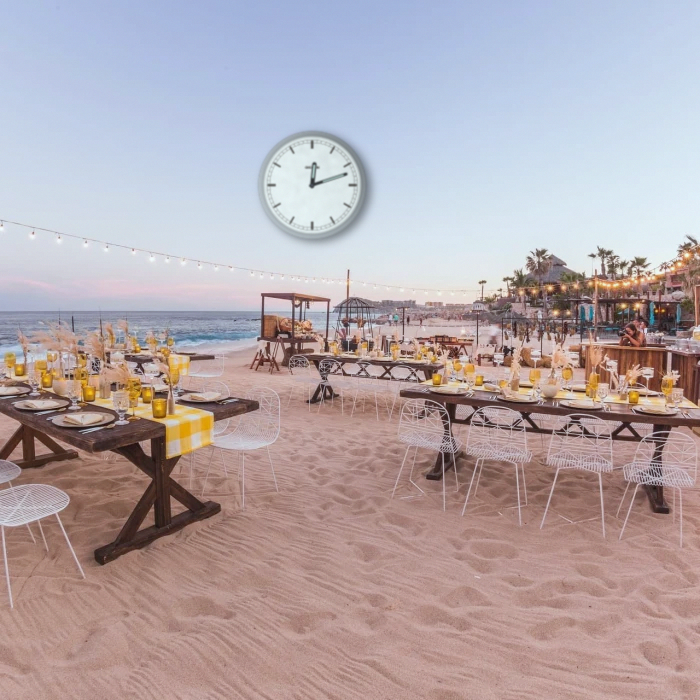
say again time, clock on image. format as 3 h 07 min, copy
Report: 12 h 12 min
